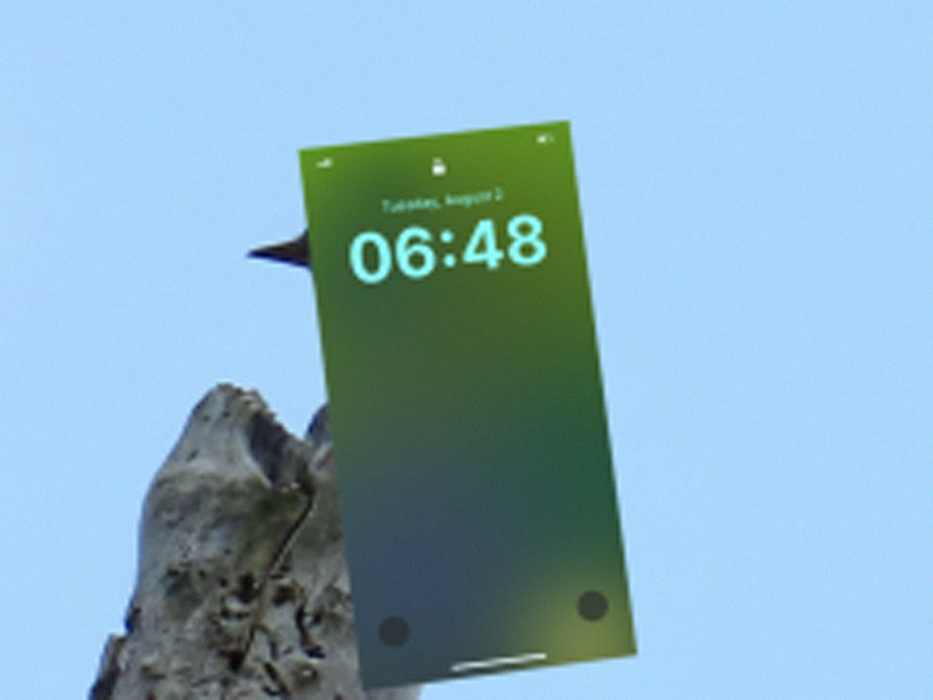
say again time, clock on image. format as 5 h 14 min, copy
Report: 6 h 48 min
